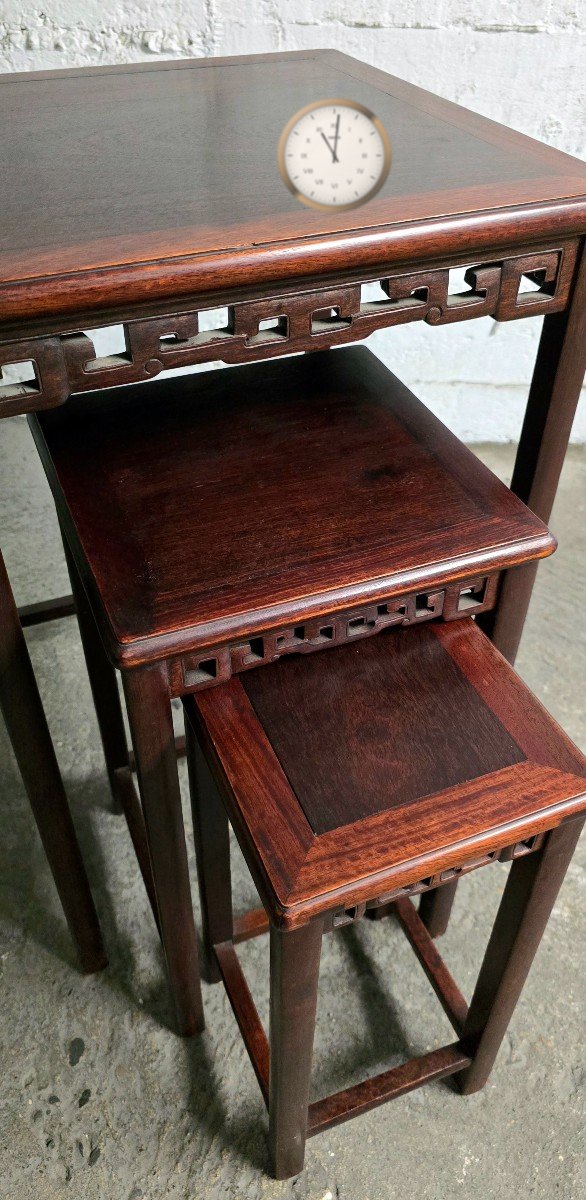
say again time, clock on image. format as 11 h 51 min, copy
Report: 11 h 01 min
